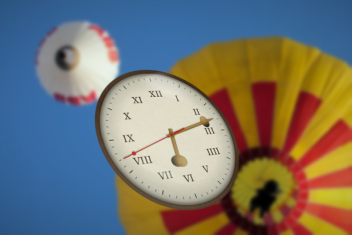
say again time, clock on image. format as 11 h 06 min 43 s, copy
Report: 6 h 12 min 42 s
